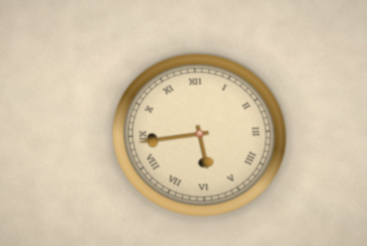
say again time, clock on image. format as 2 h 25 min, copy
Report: 5 h 44 min
